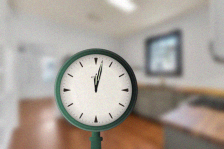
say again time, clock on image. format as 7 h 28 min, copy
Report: 12 h 02 min
